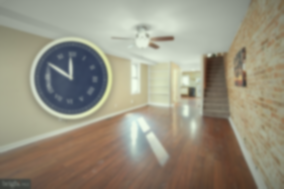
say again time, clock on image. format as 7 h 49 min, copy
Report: 11 h 50 min
